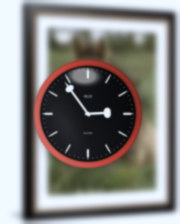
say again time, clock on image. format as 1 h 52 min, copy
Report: 2 h 54 min
